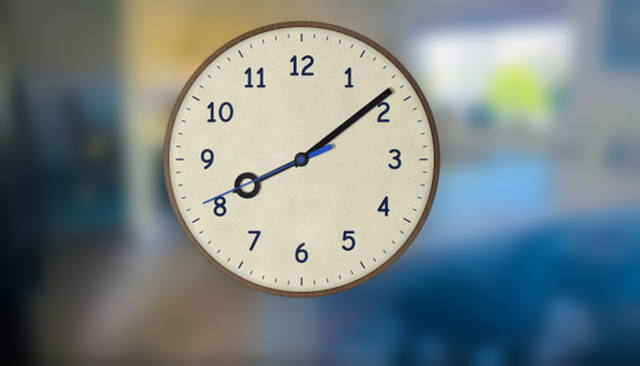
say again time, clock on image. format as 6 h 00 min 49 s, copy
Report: 8 h 08 min 41 s
